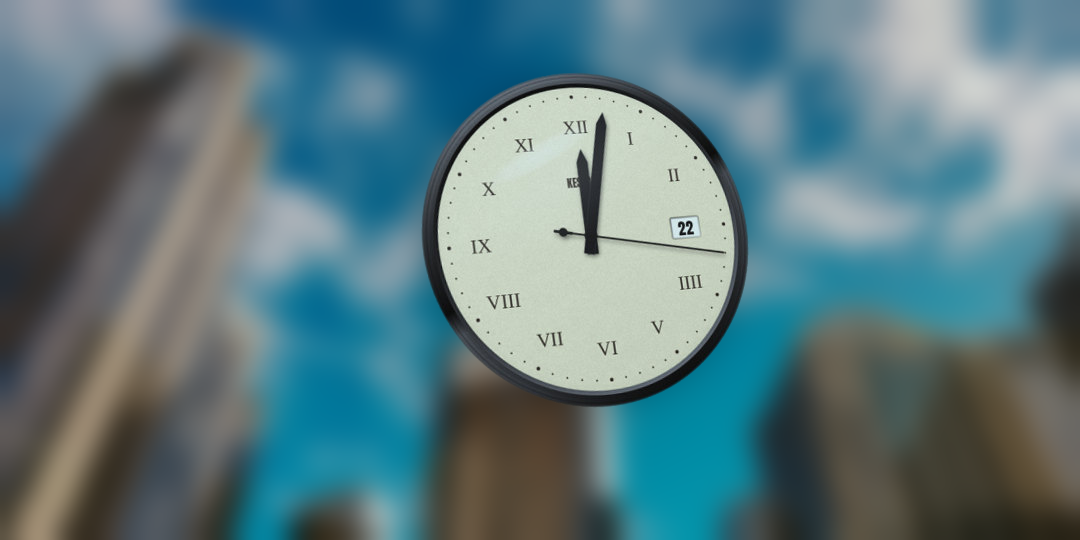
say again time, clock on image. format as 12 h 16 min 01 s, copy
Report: 12 h 02 min 17 s
